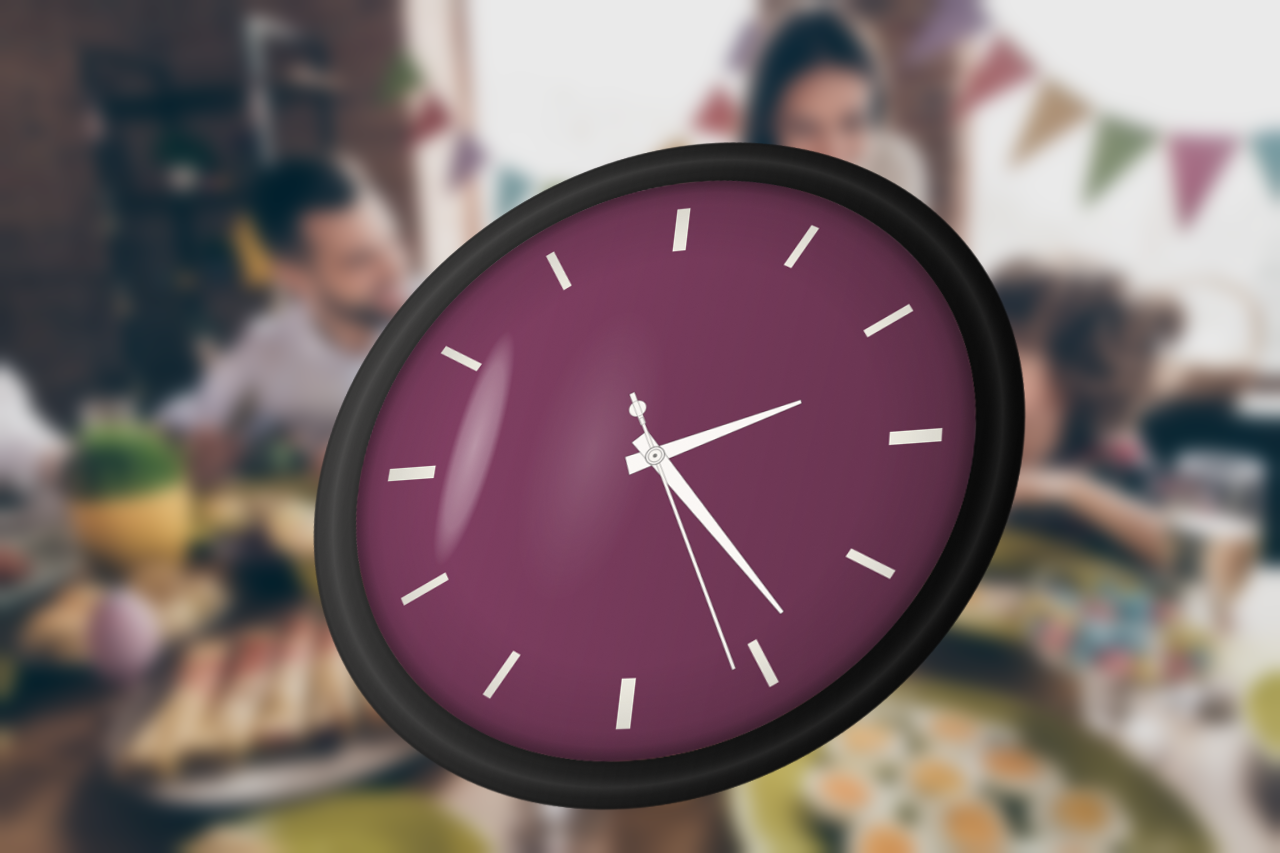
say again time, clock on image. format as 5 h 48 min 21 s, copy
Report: 2 h 23 min 26 s
